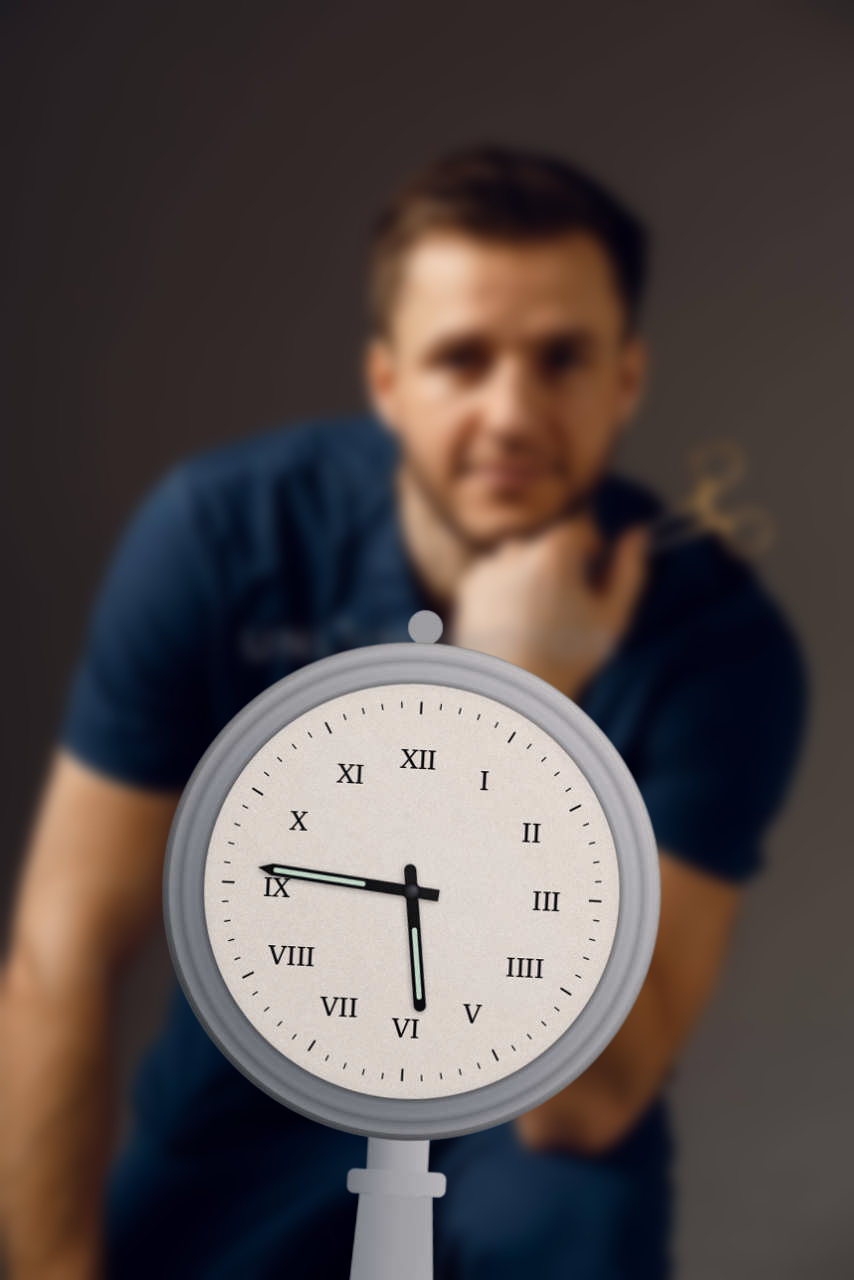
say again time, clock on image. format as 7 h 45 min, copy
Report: 5 h 46 min
